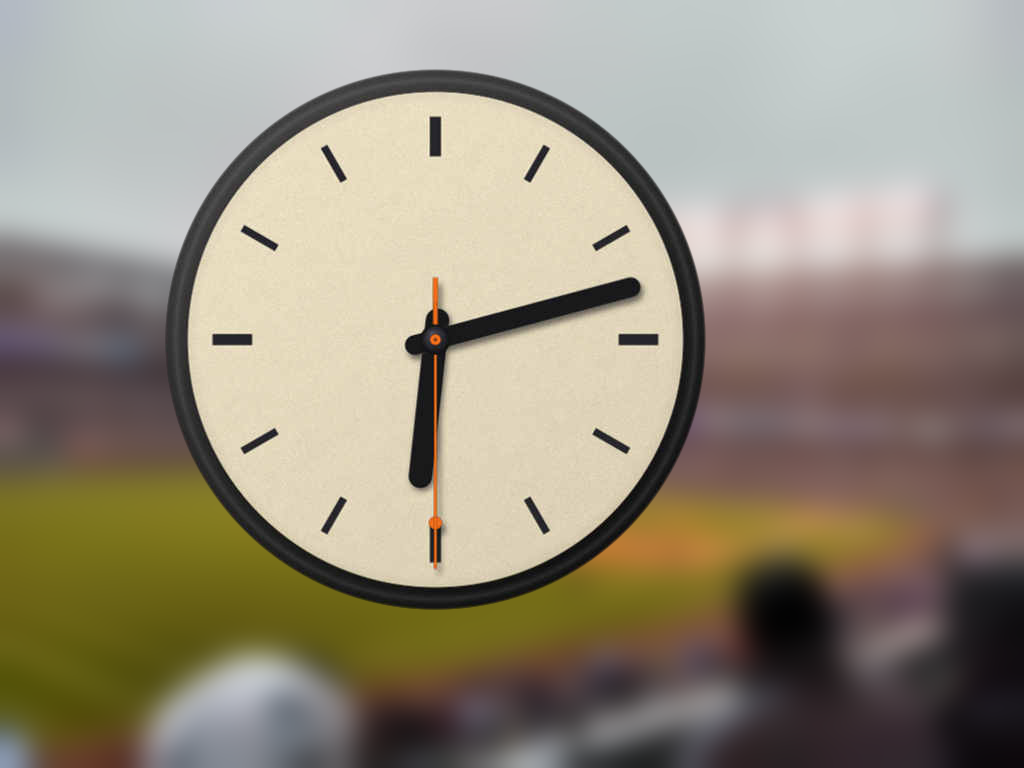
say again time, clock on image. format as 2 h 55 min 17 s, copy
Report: 6 h 12 min 30 s
